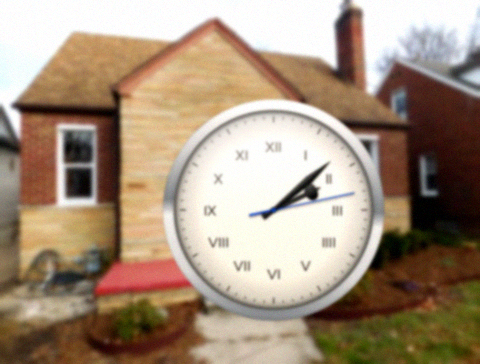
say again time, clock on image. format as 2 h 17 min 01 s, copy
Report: 2 h 08 min 13 s
